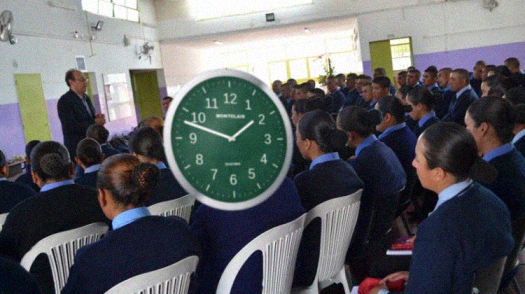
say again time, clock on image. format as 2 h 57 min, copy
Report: 1 h 48 min
